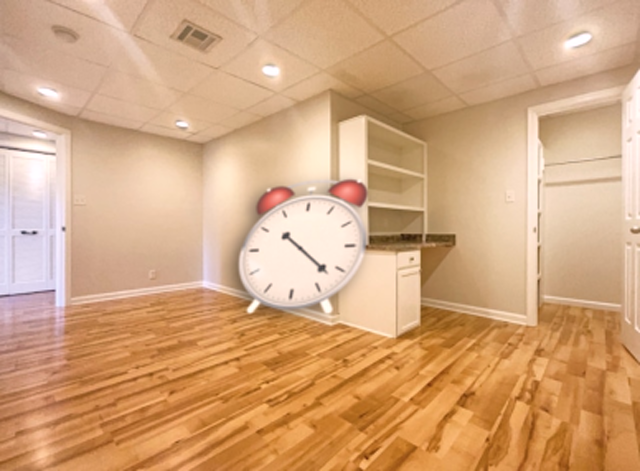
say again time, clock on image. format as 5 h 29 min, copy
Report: 10 h 22 min
